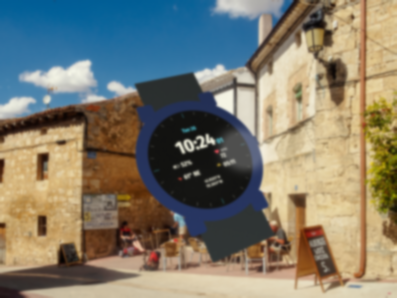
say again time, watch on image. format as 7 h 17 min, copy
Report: 10 h 24 min
